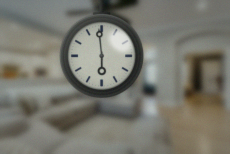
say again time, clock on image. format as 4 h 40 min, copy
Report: 5 h 59 min
